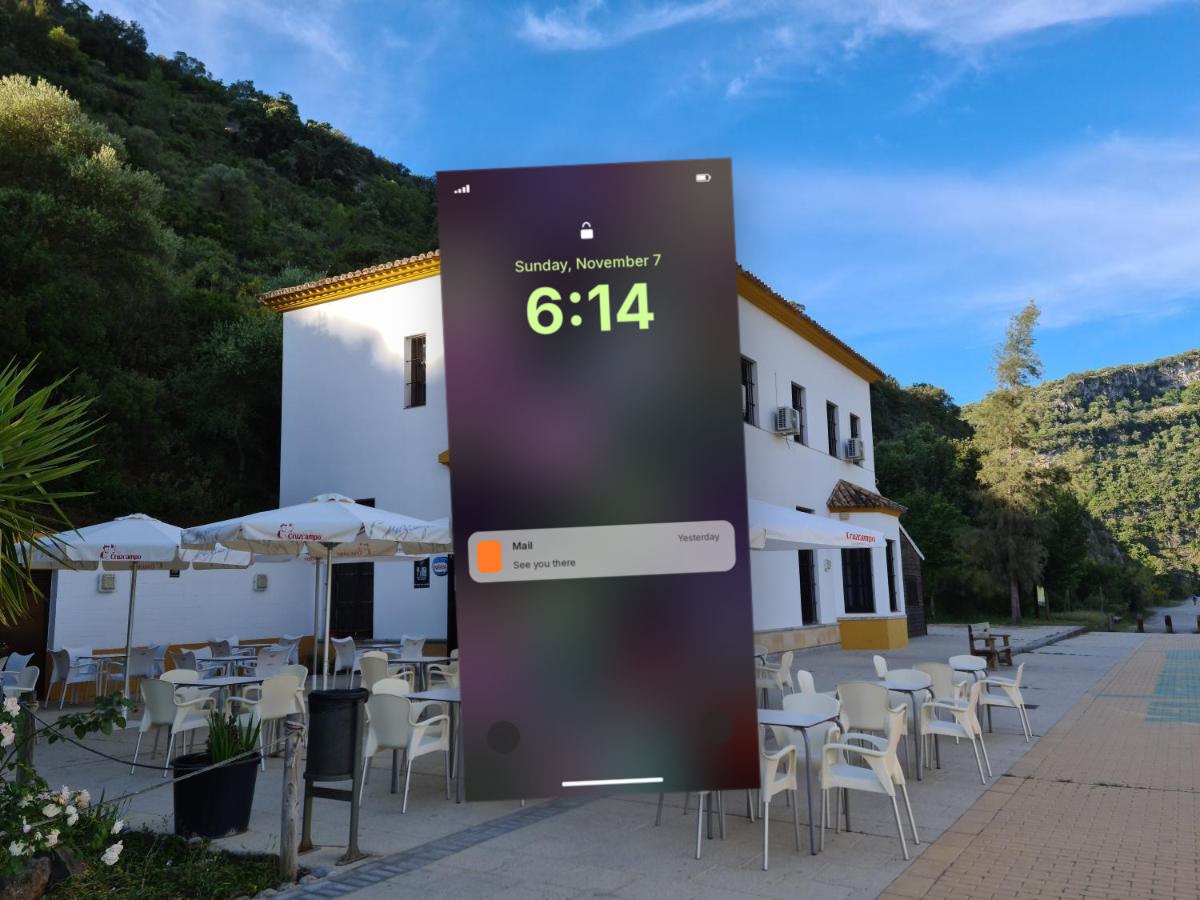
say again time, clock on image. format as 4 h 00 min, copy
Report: 6 h 14 min
